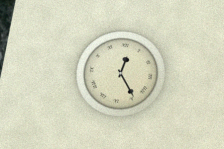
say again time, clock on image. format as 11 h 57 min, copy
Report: 12 h 24 min
